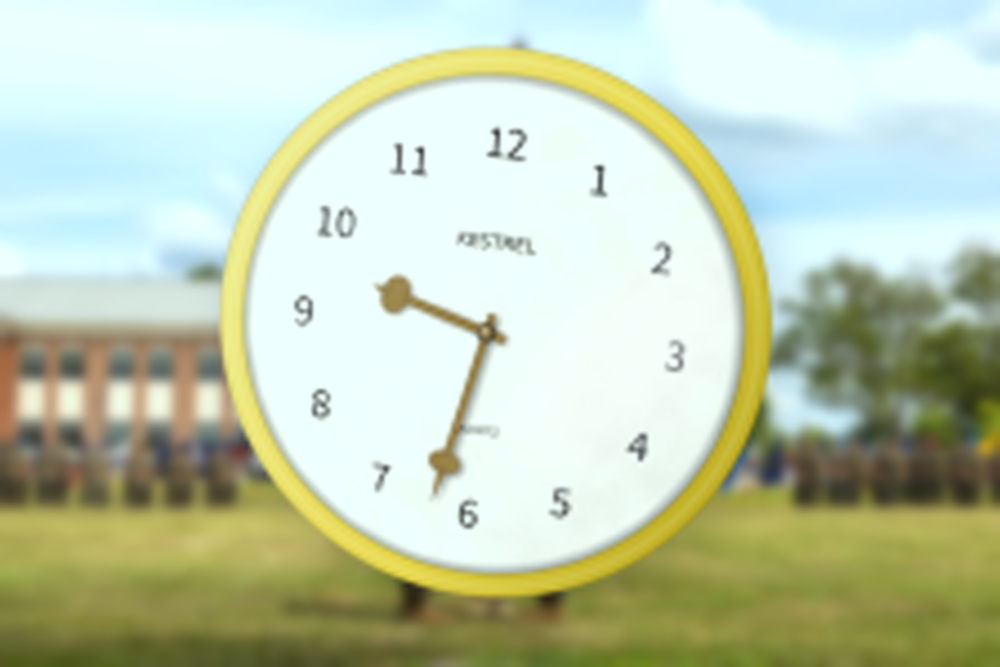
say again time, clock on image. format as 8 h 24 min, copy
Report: 9 h 32 min
